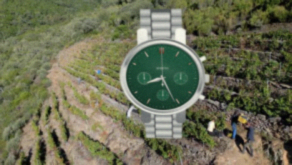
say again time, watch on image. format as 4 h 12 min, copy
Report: 8 h 26 min
